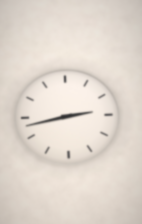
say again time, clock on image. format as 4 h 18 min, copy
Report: 2 h 43 min
